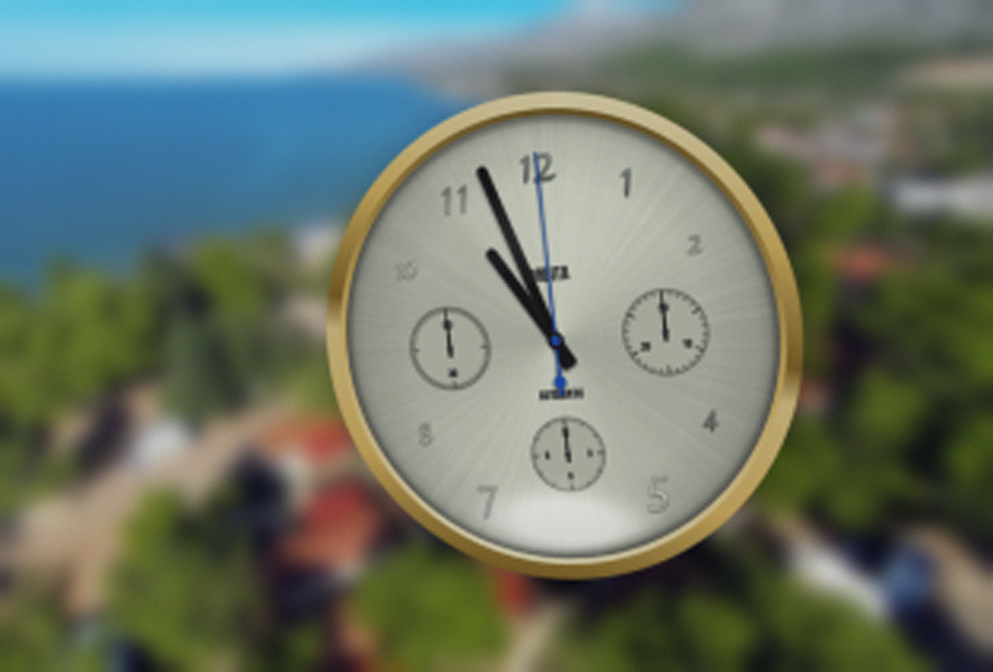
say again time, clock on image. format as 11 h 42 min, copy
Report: 10 h 57 min
